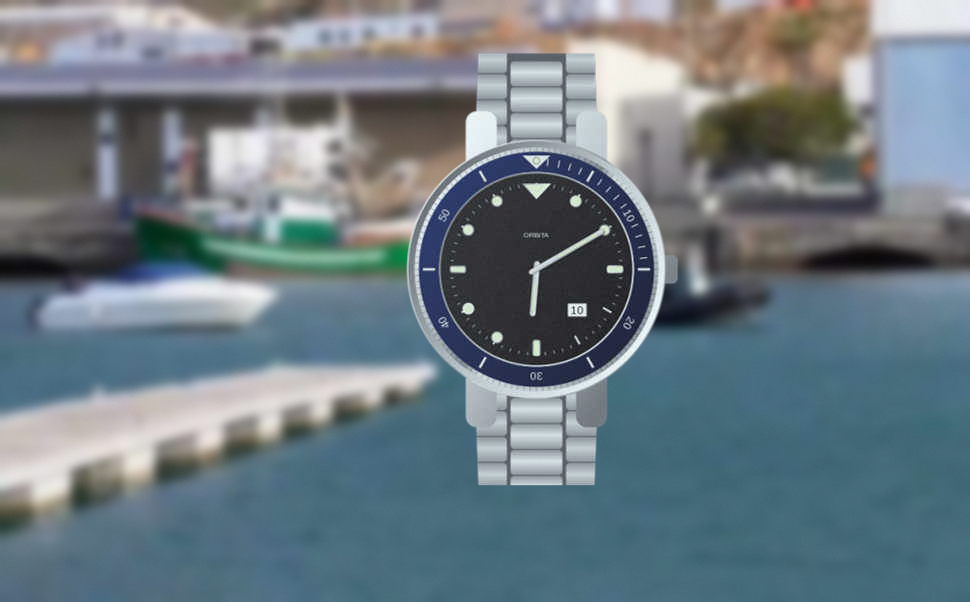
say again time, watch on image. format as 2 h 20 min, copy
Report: 6 h 10 min
